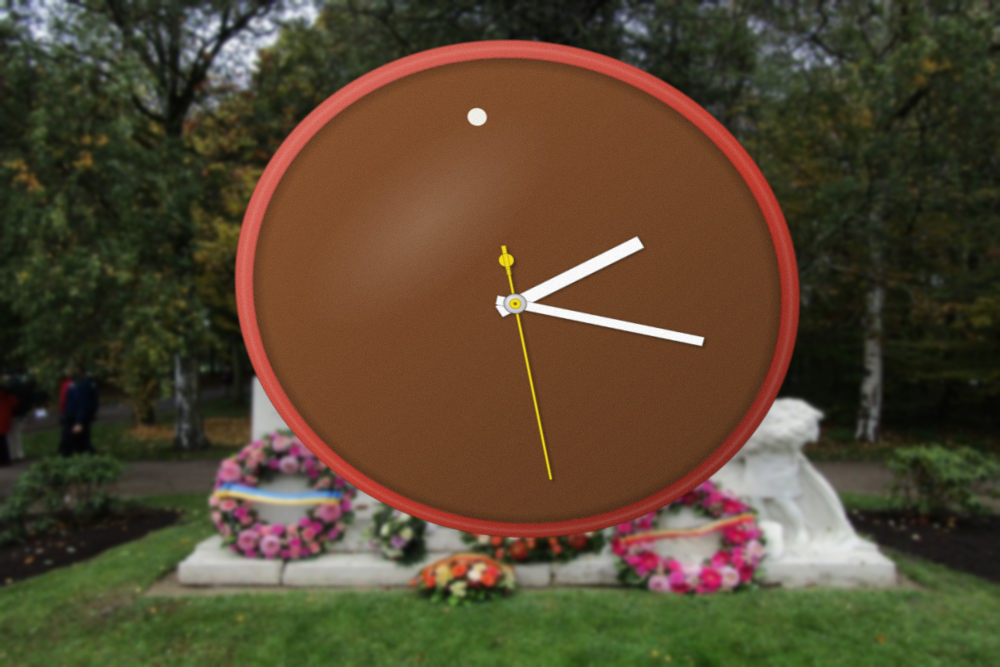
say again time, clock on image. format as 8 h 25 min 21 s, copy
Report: 2 h 18 min 30 s
